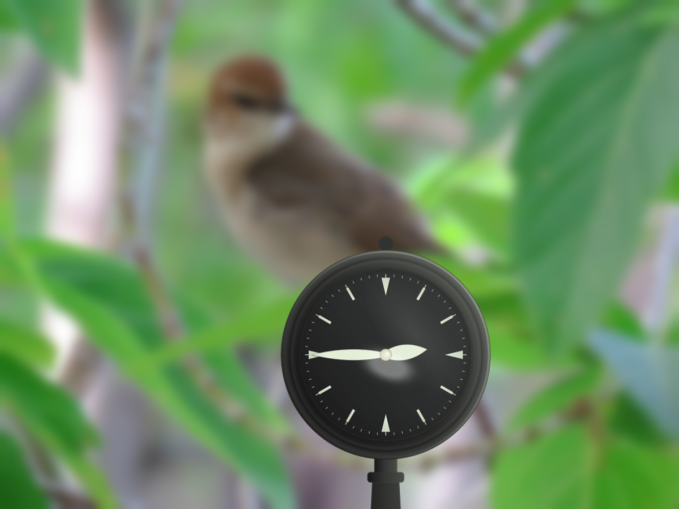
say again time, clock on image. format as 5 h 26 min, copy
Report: 2 h 45 min
